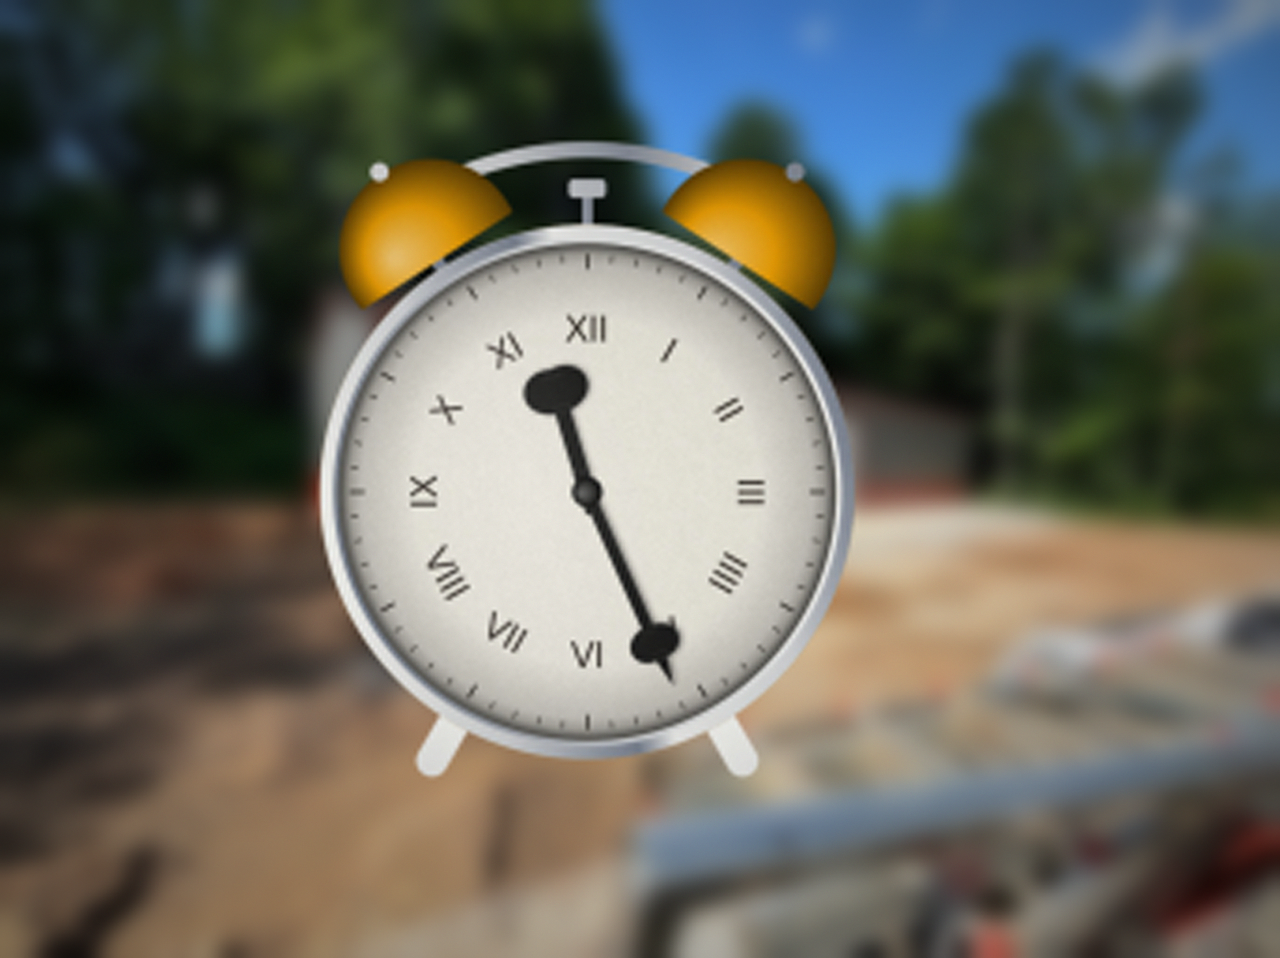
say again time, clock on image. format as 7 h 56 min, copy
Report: 11 h 26 min
